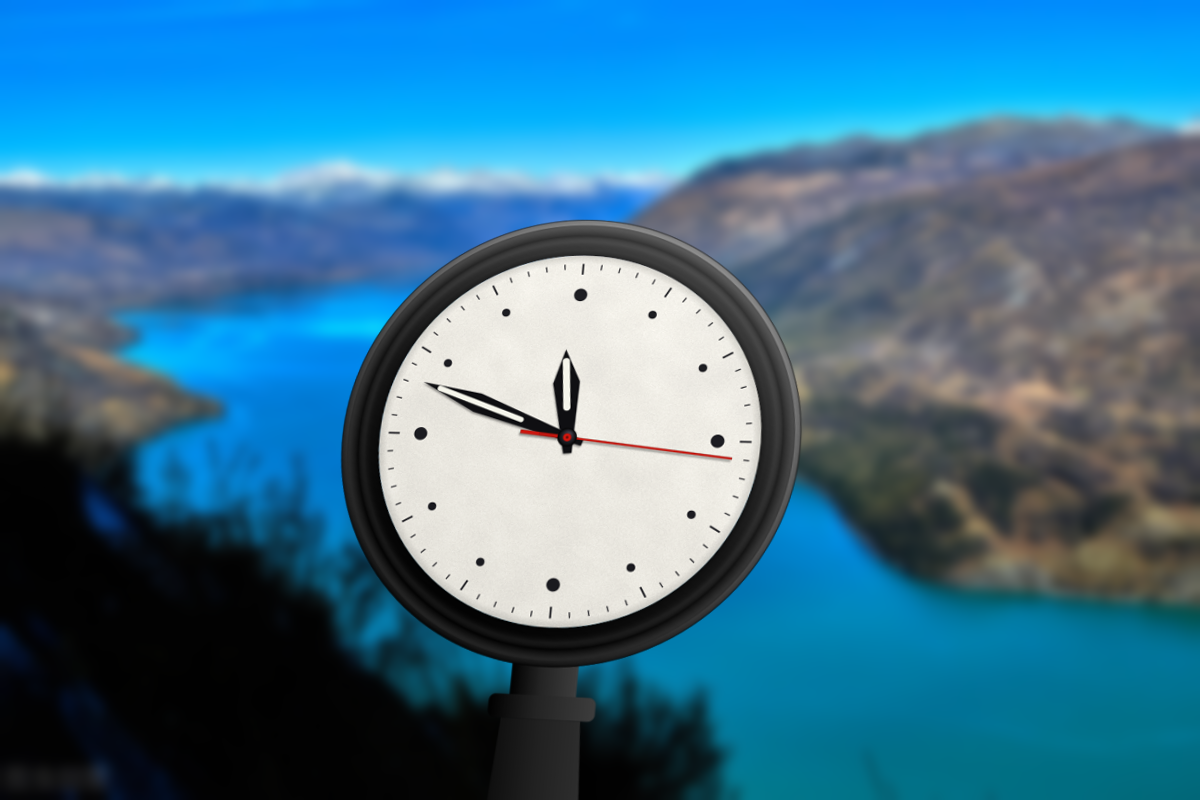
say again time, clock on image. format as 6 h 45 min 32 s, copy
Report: 11 h 48 min 16 s
